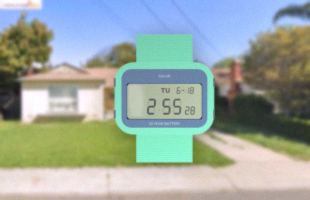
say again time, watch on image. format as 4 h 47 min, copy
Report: 2 h 55 min
